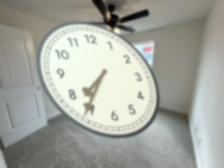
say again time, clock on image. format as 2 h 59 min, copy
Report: 7 h 36 min
